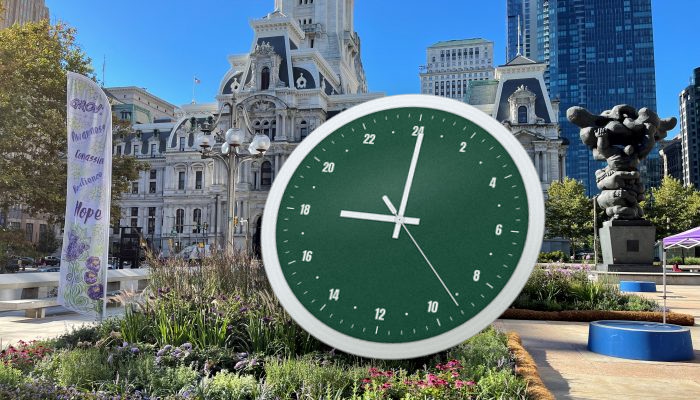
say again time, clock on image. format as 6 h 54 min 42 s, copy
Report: 18 h 00 min 23 s
